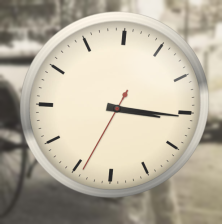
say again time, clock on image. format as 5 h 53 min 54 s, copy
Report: 3 h 15 min 34 s
